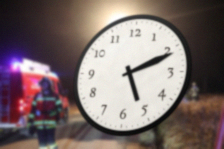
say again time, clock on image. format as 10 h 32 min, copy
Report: 5 h 11 min
